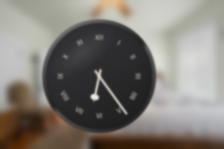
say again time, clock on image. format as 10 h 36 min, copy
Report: 6 h 24 min
